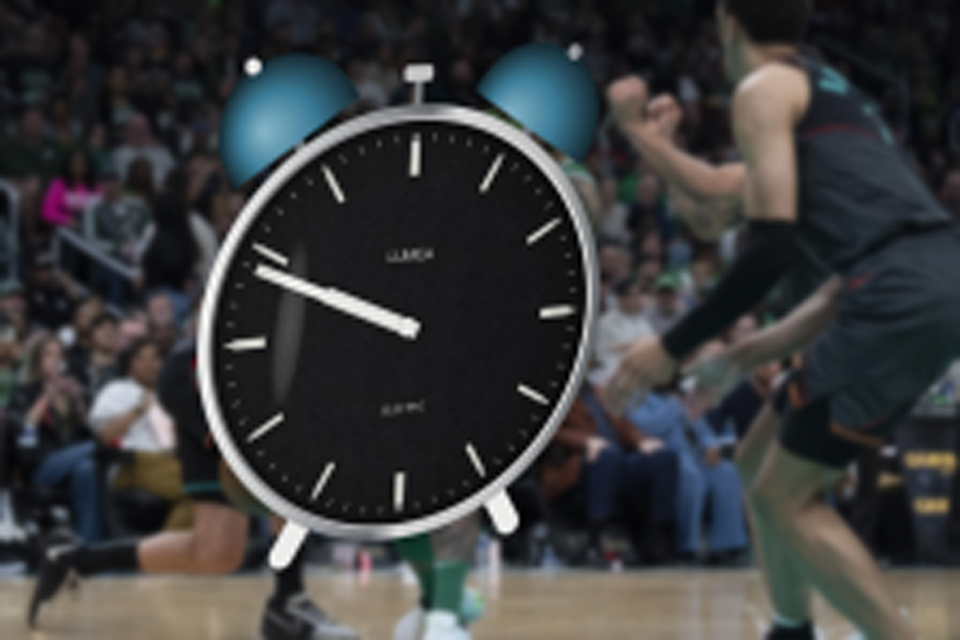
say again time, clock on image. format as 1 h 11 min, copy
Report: 9 h 49 min
